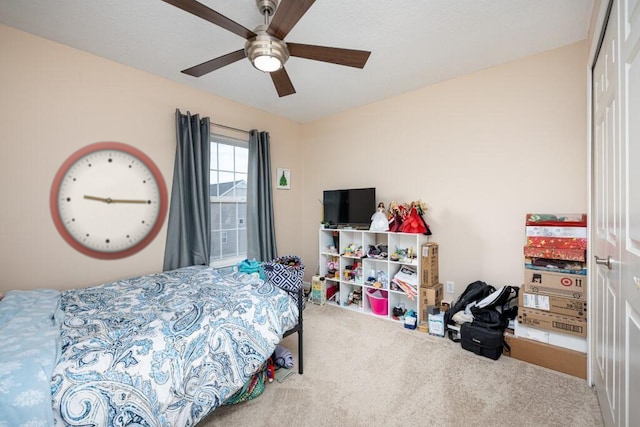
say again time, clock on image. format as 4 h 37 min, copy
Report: 9 h 15 min
